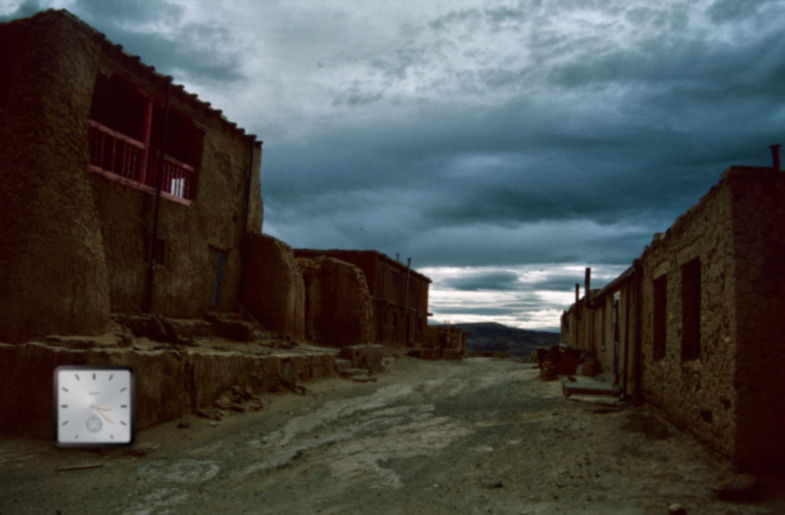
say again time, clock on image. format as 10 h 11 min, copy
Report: 3 h 22 min
